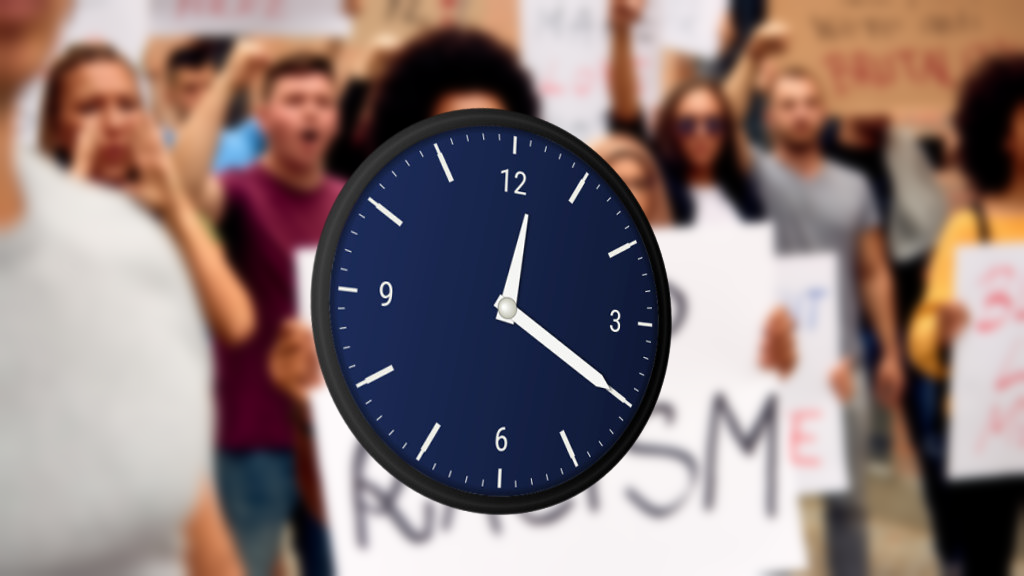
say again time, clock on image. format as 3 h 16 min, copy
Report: 12 h 20 min
